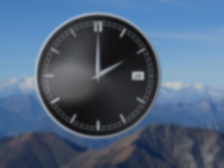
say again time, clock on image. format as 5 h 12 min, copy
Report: 2 h 00 min
